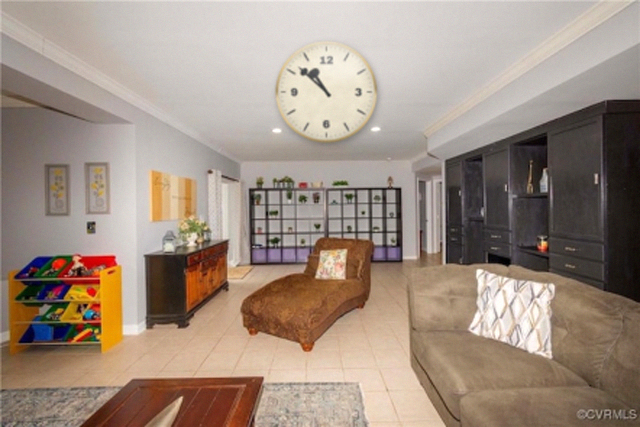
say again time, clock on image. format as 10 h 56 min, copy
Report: 10 h 52 min
